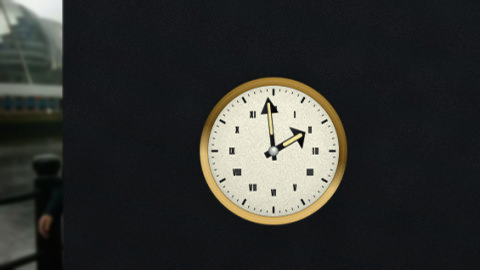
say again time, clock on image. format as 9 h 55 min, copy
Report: 1 h 59 min
